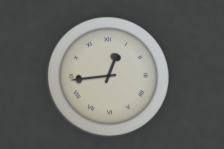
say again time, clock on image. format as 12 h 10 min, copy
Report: 12 h 44 min
